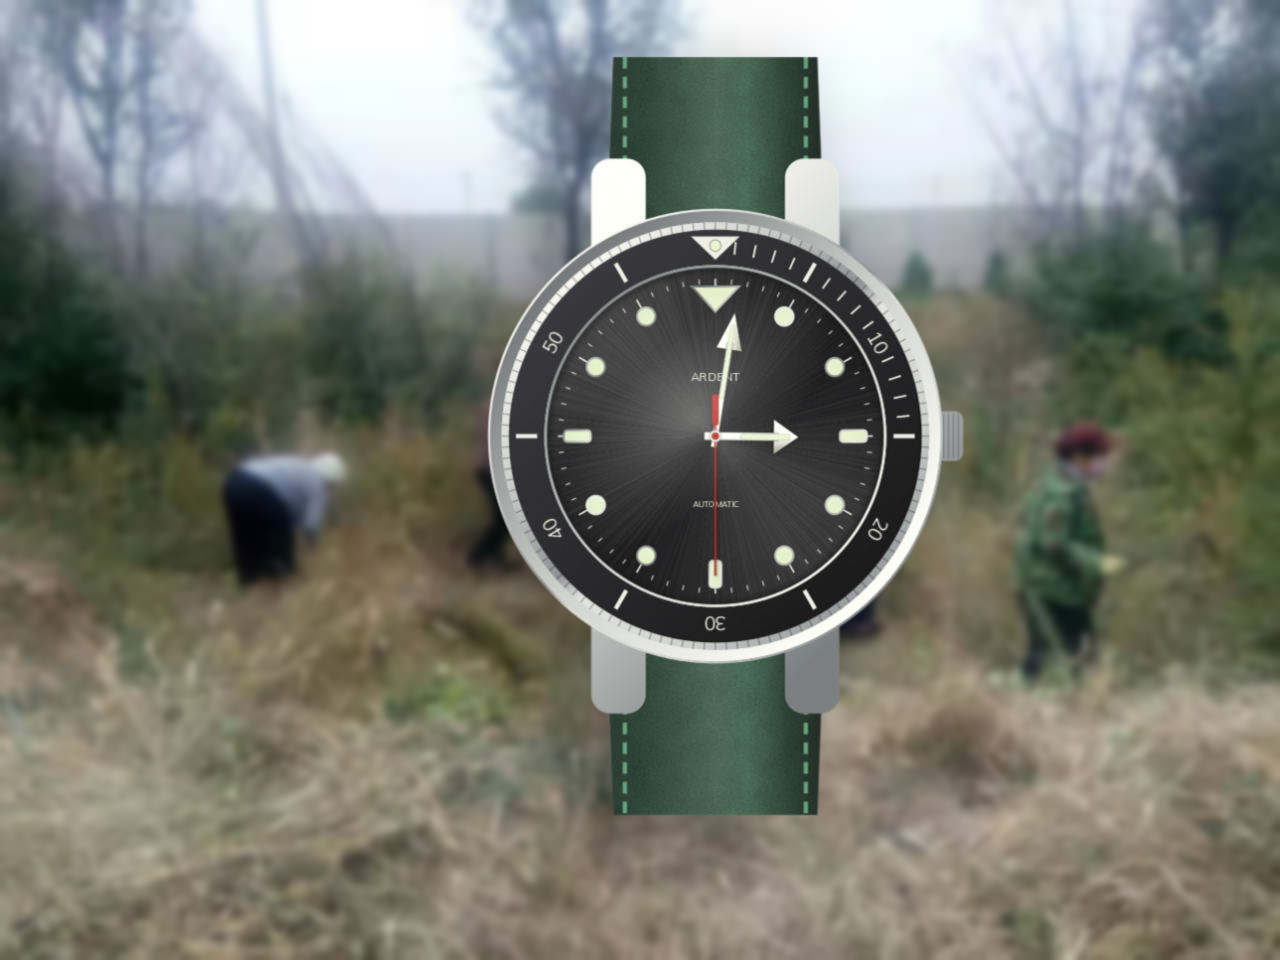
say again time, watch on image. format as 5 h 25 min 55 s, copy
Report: 3 h 01 min 30 s
